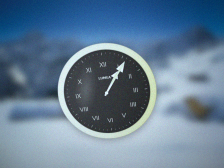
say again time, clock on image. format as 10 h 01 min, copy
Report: 1 h 06 min
